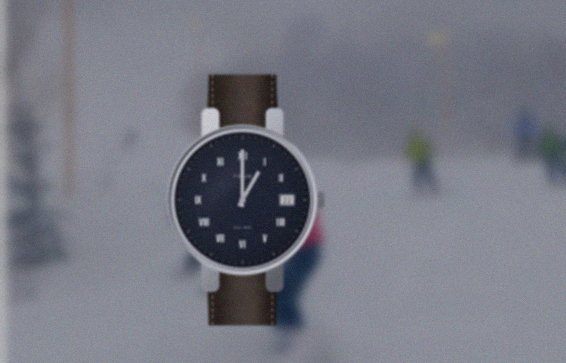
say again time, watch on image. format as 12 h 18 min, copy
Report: 1 h 00 min
